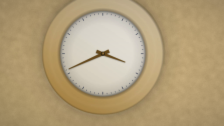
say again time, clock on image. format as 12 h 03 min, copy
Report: 3 h 41 min
